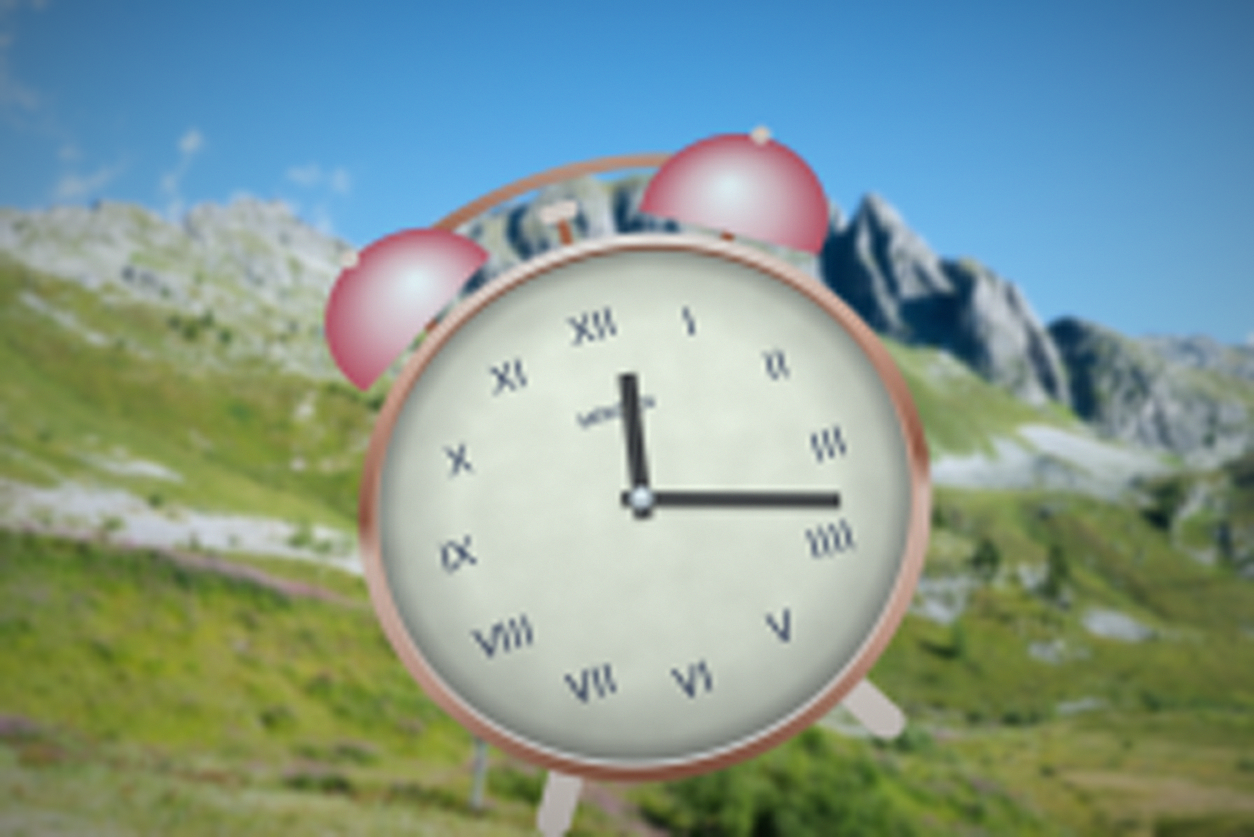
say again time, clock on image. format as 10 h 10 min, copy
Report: 12 h 18 min
